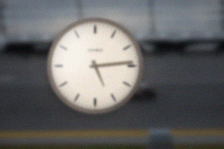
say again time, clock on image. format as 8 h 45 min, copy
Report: 5 h 14 min
